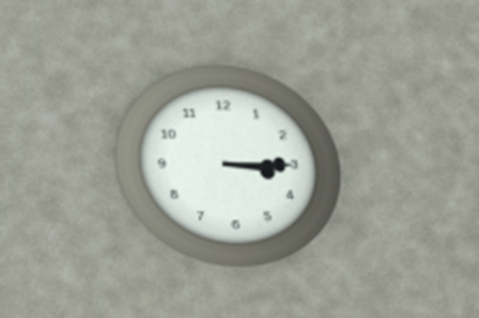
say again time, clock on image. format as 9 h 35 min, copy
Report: 3 h 15 min
